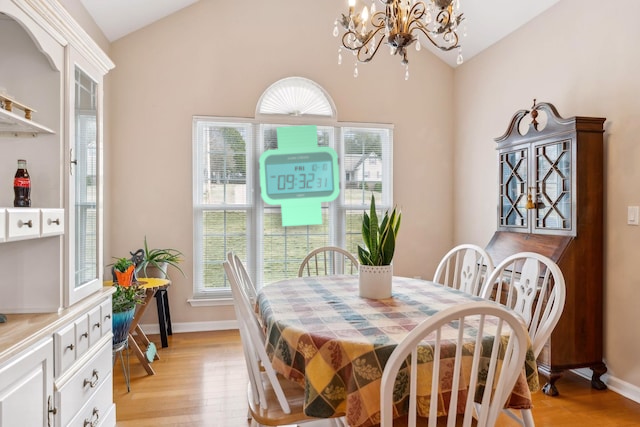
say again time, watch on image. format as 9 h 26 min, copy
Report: 9 h 32 min
